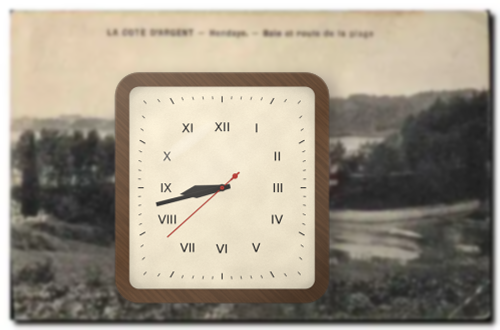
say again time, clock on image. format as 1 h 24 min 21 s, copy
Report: 8 h 42 min 38 s
